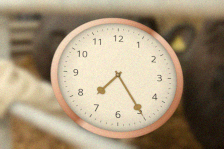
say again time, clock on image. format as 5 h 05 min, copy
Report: 7 h 25 min
